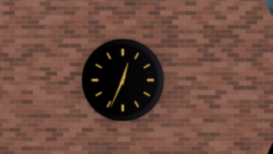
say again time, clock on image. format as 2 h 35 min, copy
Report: 12 h 34 min
